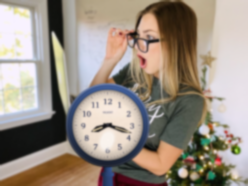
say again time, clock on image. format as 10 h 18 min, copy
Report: 8 h 18 min
